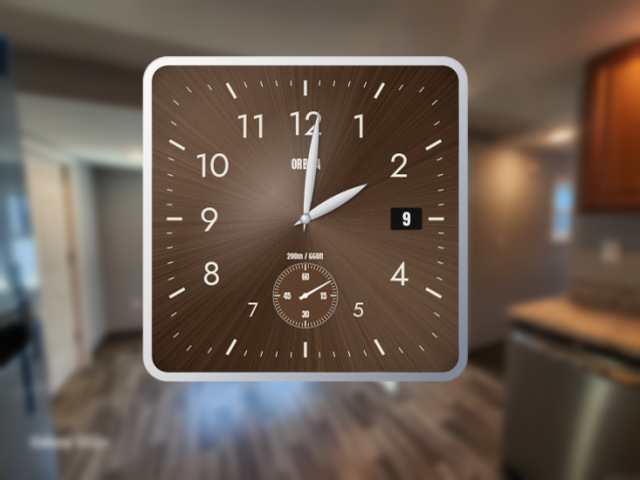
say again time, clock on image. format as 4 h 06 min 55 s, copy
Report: 2 h 01 min 10 s
